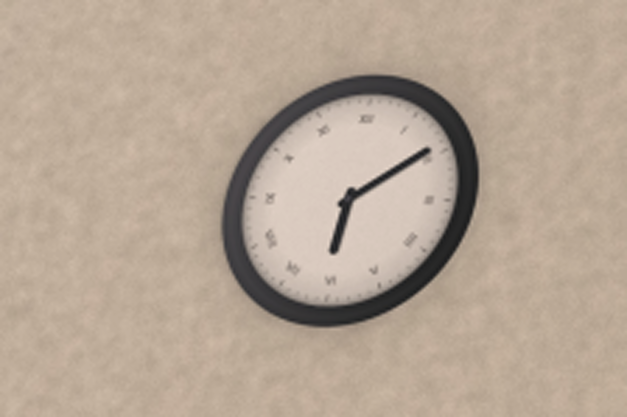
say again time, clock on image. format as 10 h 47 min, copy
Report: 6 h 09 min
